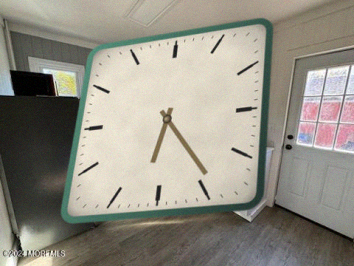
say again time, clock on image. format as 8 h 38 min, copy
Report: 6 h 24 min
